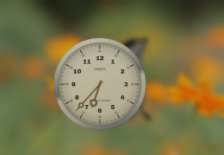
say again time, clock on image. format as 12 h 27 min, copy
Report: 6 h 37 min
